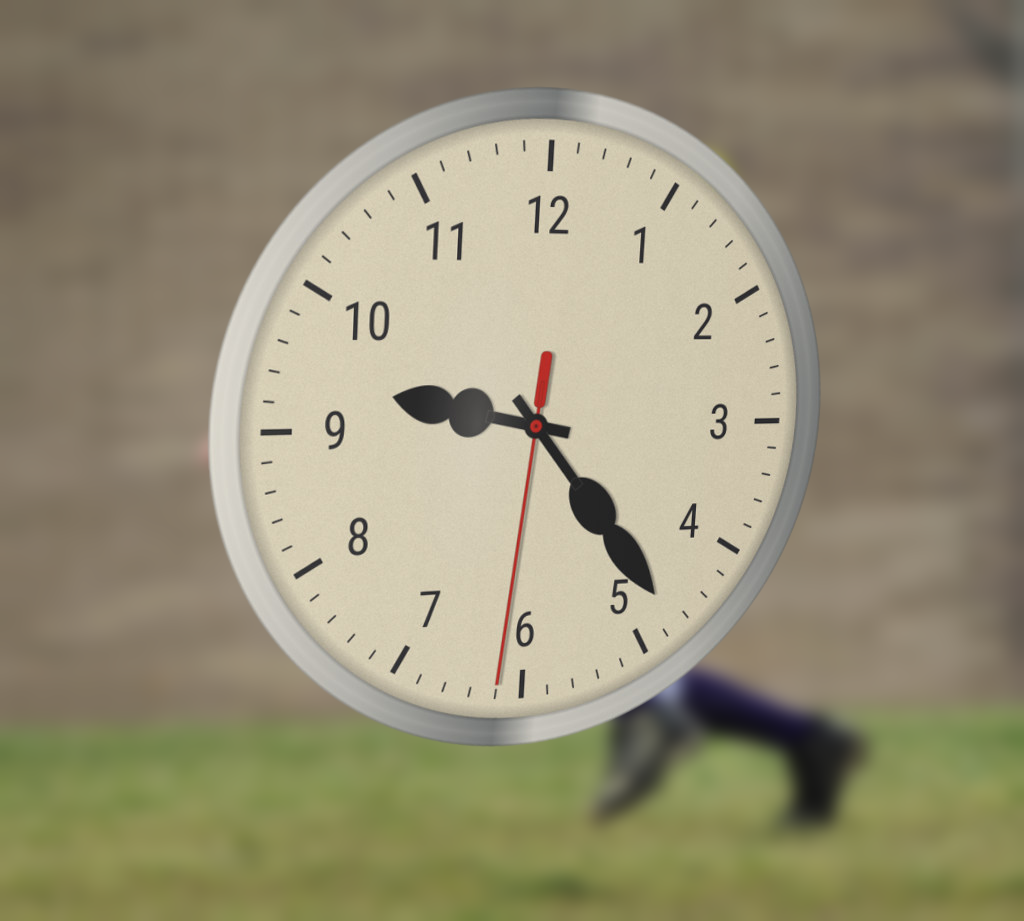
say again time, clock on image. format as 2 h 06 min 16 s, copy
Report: 9 h 23 min 31 s
